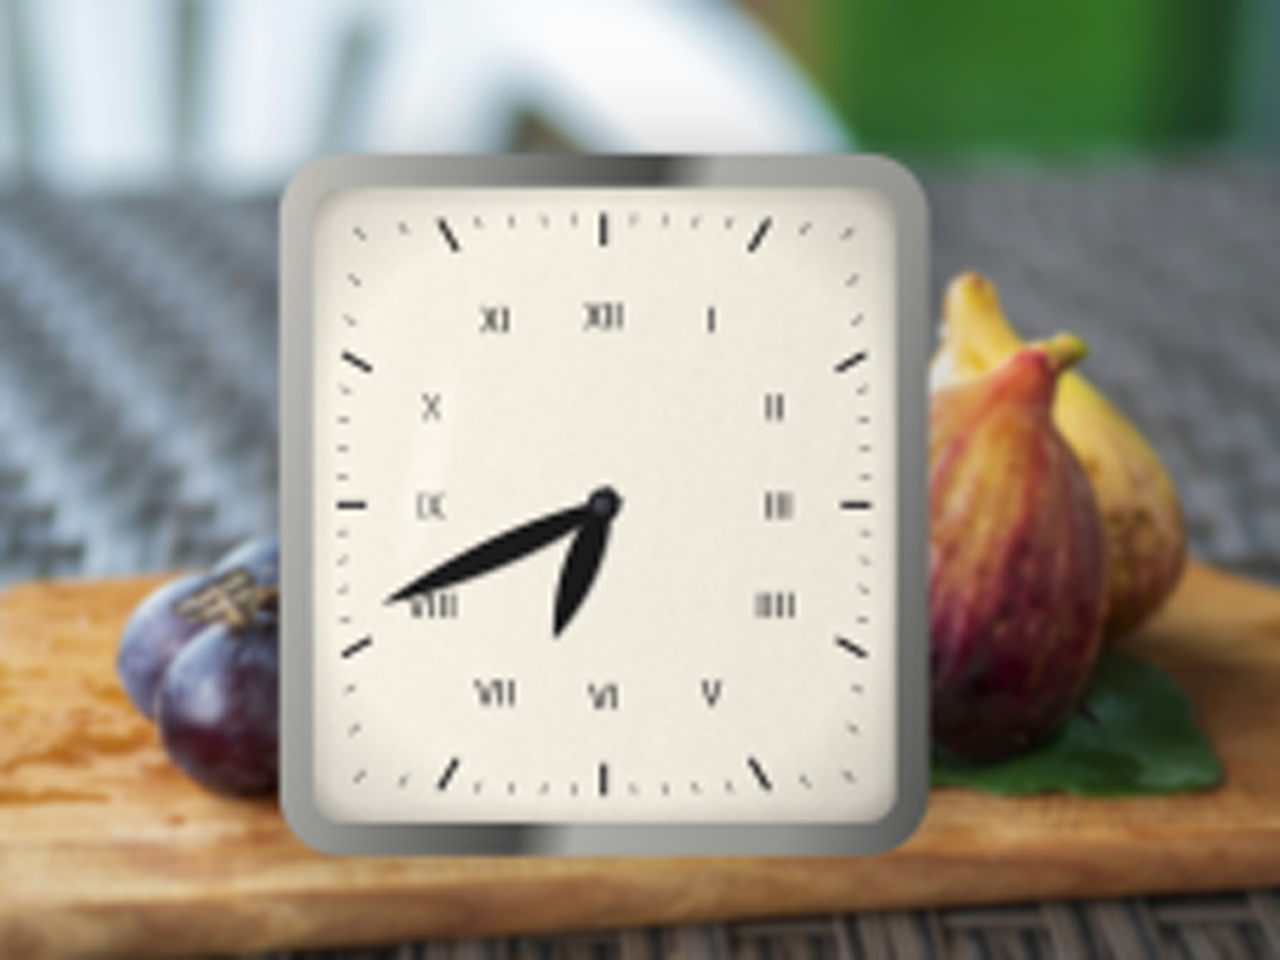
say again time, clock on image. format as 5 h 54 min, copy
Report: 6 h 41 min
